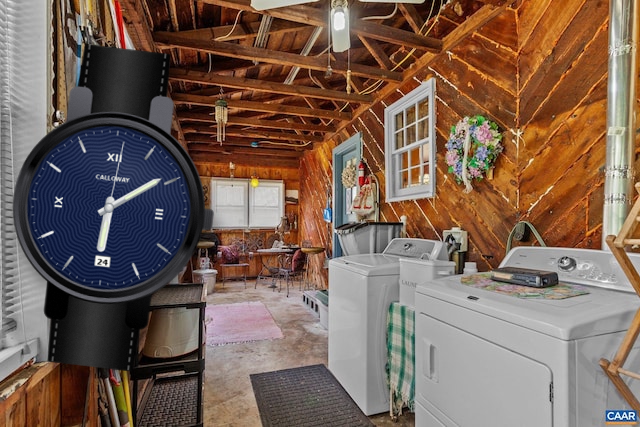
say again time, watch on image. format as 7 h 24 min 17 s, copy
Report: 6 h 09 min 01 s
